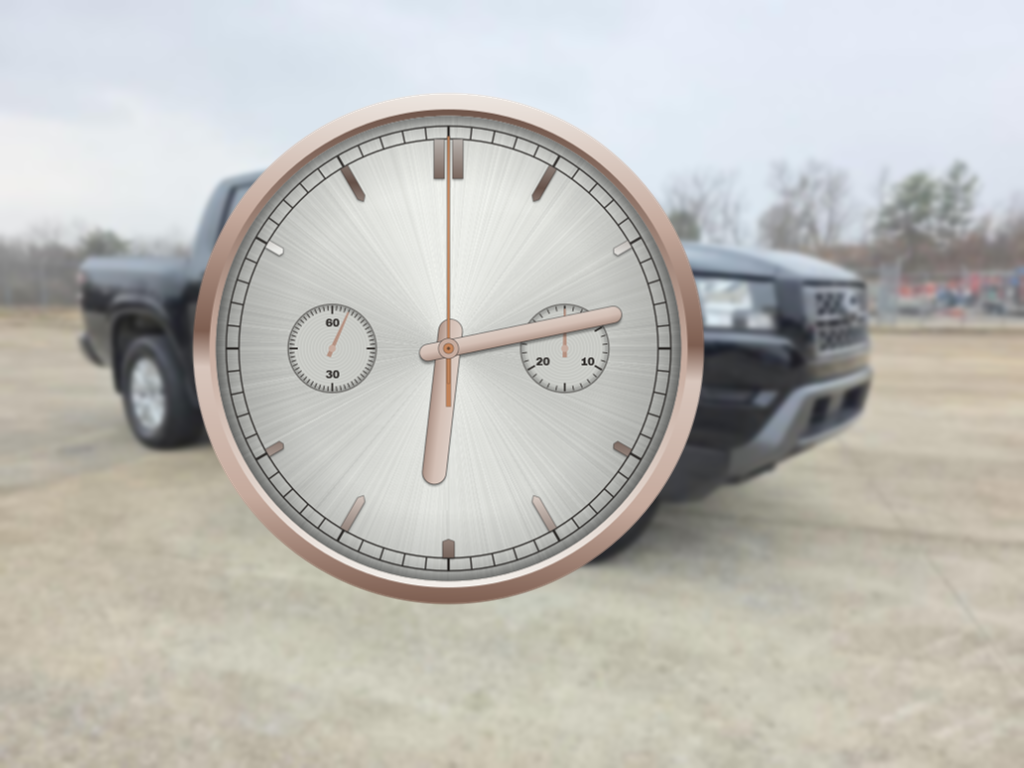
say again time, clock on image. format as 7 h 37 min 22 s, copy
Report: 6 h 13 min 04 s
